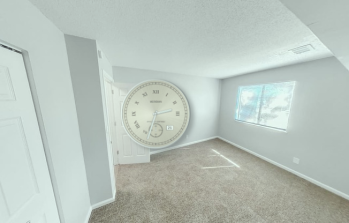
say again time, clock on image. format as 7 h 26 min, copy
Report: 2 h 33 min
